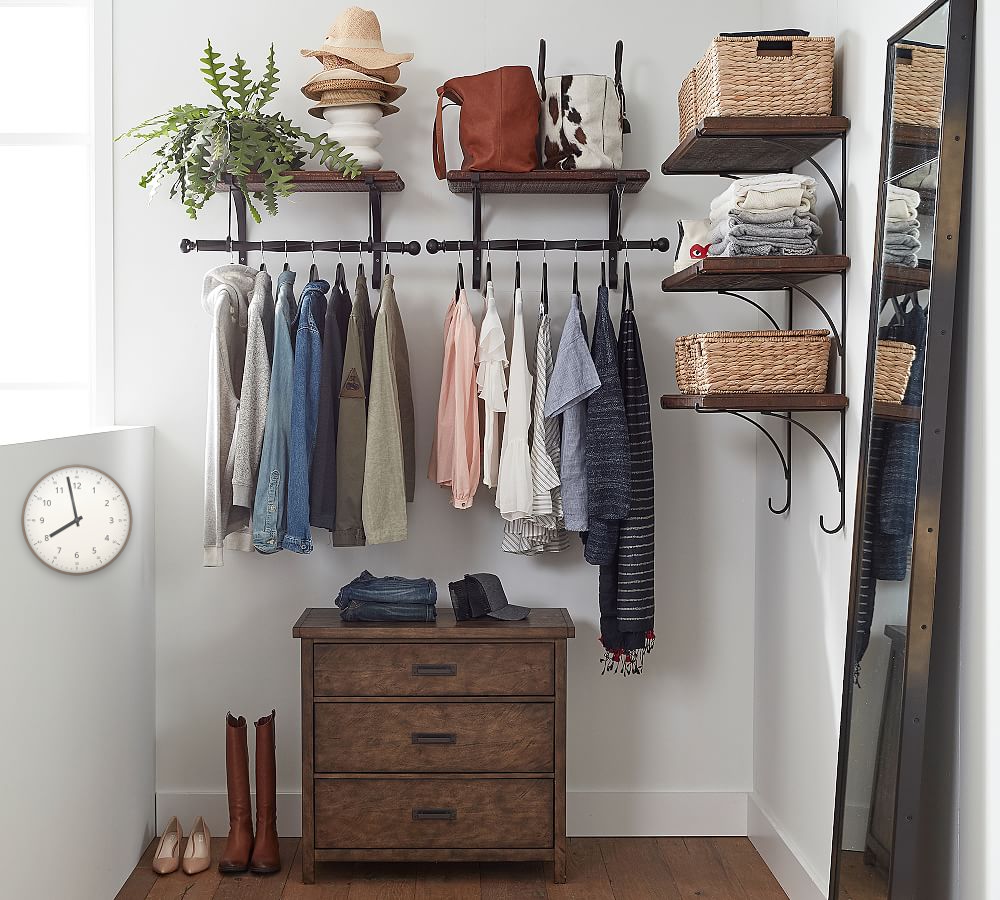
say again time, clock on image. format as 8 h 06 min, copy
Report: 7 h 58 min
